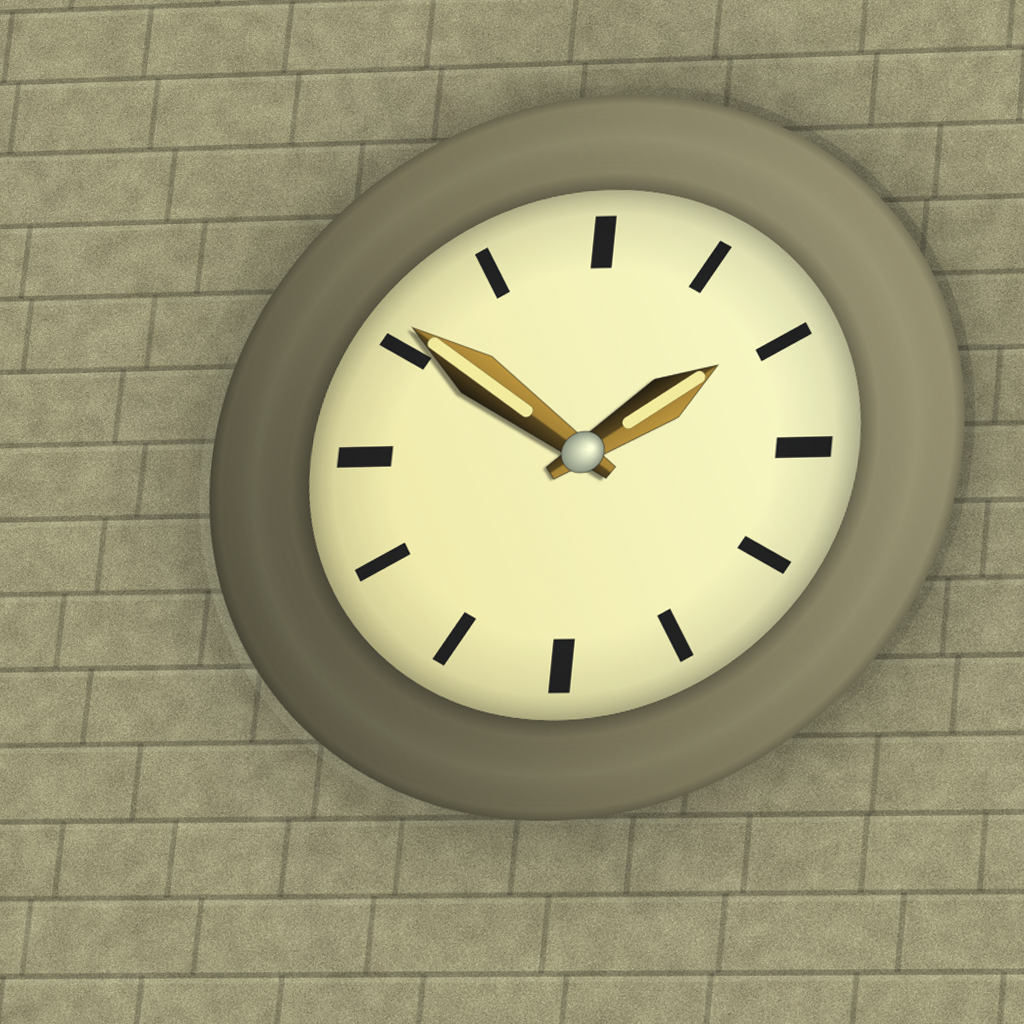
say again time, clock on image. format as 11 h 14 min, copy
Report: 1 h 51 min
